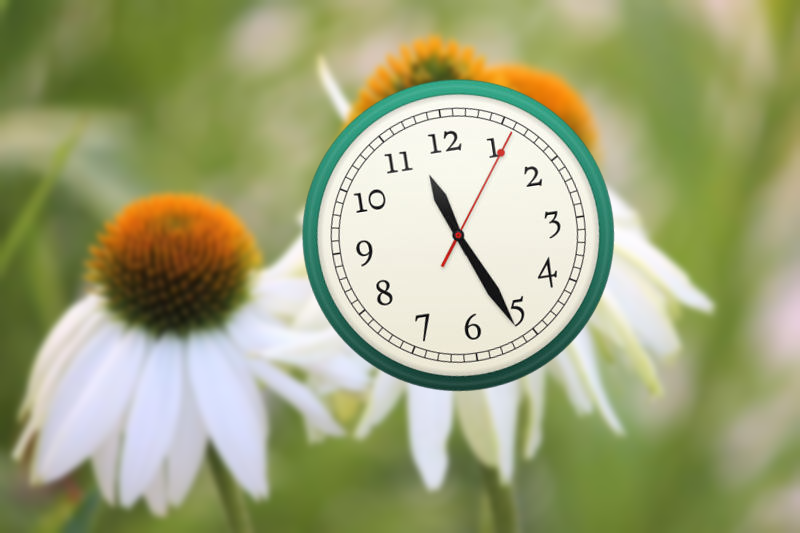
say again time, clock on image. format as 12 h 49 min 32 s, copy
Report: 11 h 26 min 06 s
